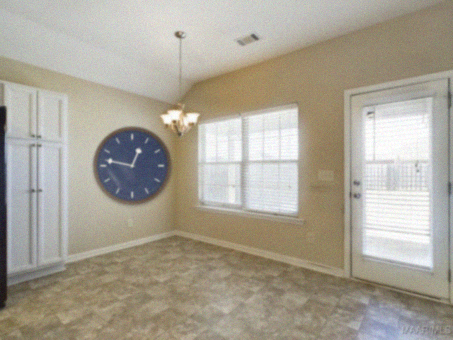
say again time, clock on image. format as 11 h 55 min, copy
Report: 12 h 47 min
